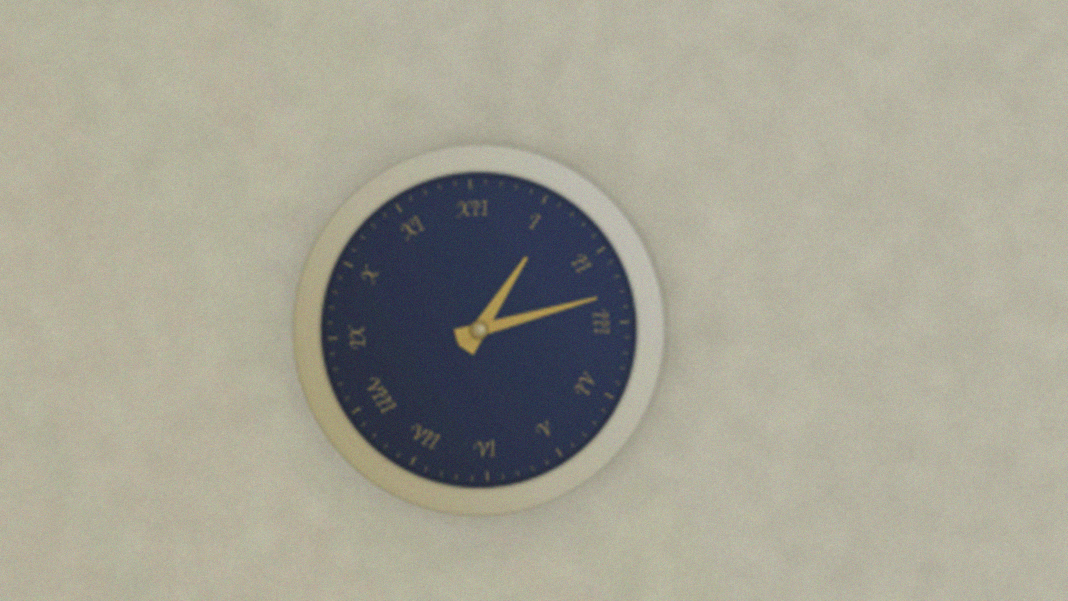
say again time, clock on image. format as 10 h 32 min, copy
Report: 1 h 13 min
